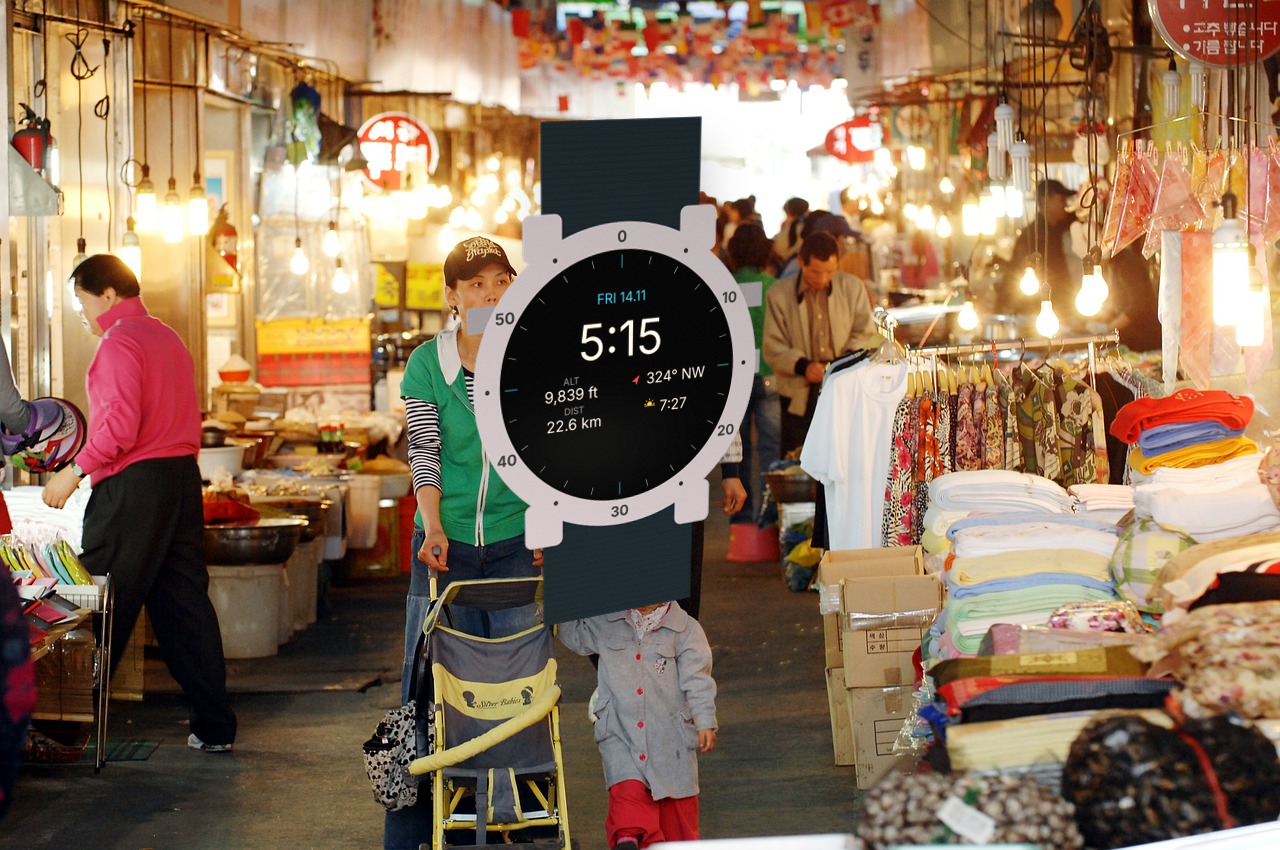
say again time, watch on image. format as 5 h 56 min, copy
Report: 5 h 15 min
